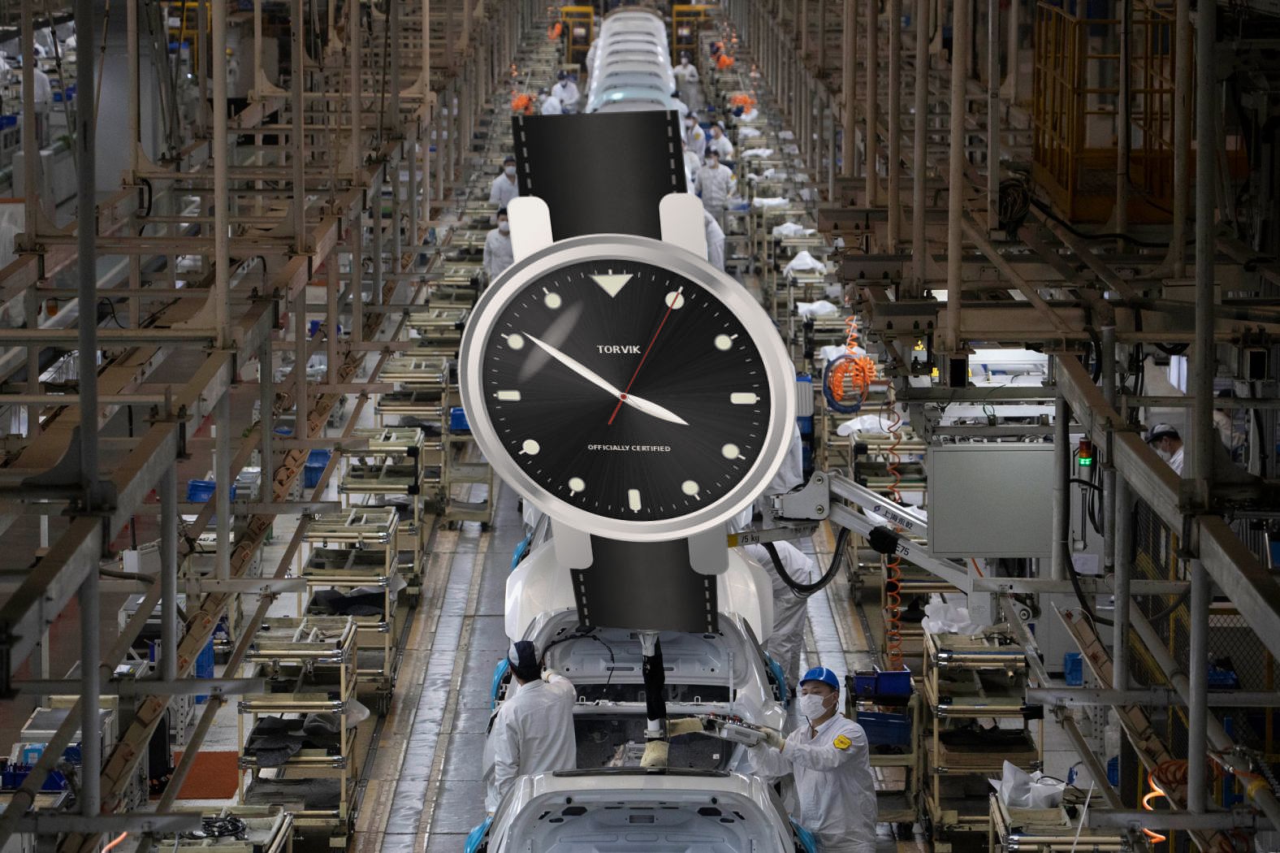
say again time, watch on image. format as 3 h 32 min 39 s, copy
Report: 3 h 51 min 05 s
